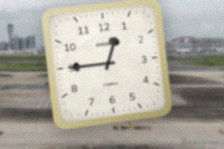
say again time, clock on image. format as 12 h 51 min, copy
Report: 12 h 45 min
